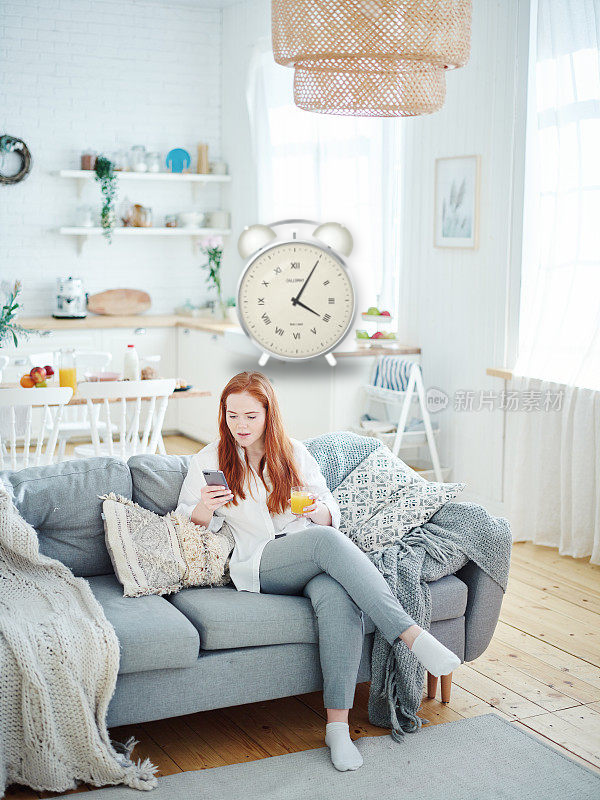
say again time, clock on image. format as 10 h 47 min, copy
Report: 4 h 05 min
